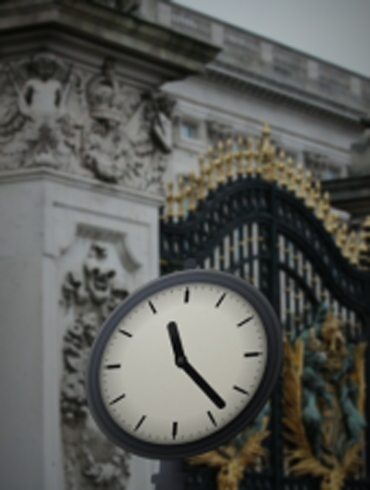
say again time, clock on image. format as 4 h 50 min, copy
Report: 11 h 23 min
